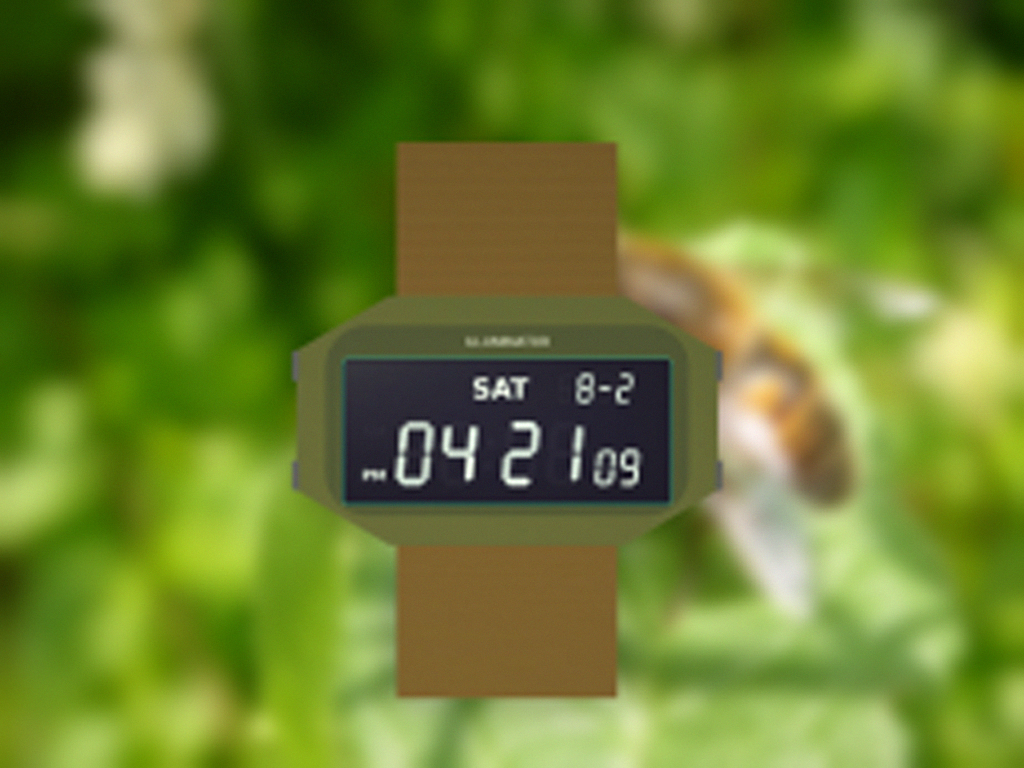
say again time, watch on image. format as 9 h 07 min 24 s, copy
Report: 4 h 21 min 09 s
